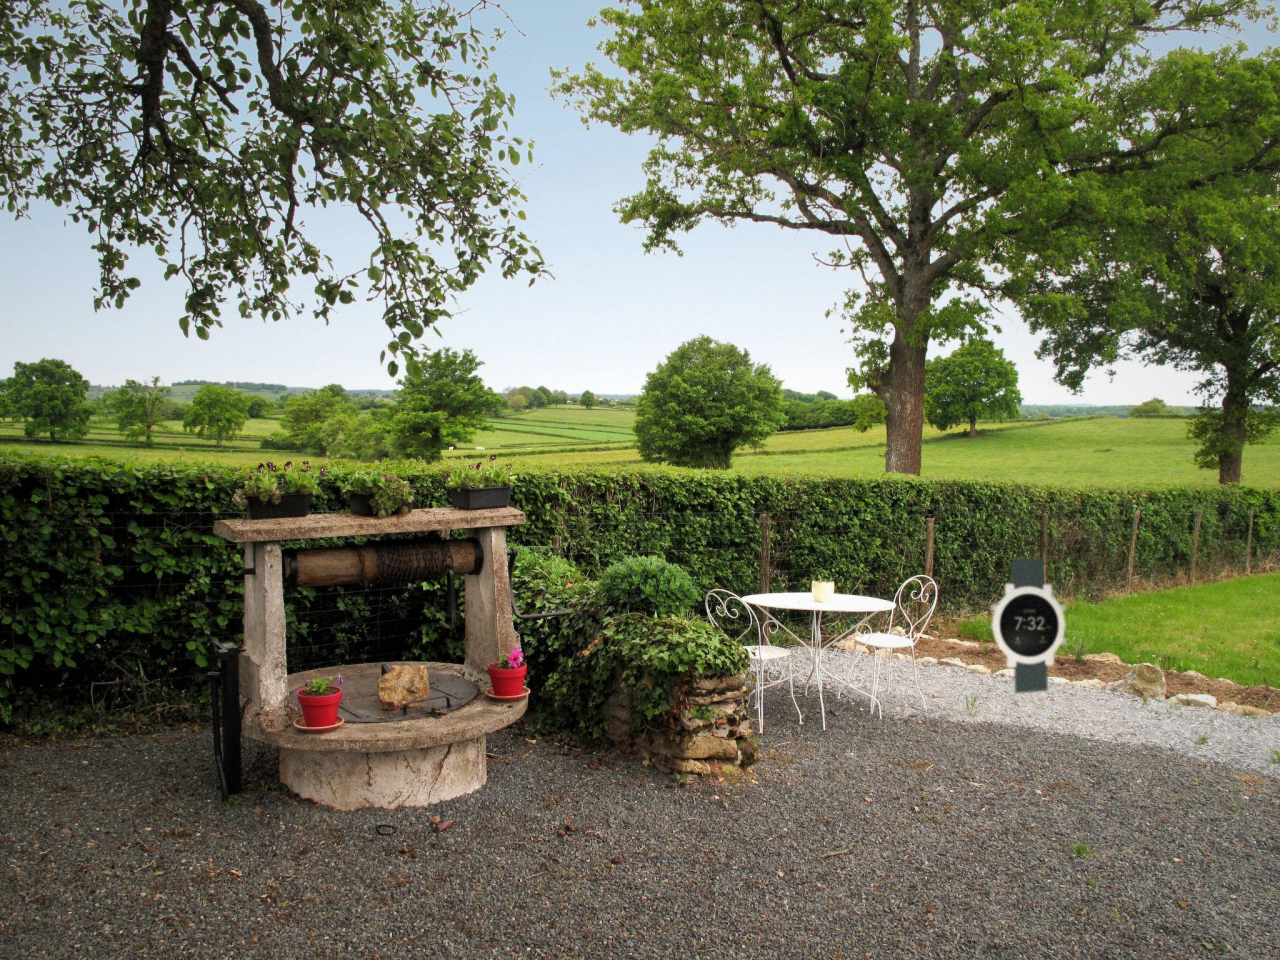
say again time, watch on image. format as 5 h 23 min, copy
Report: 7 h 32 min
